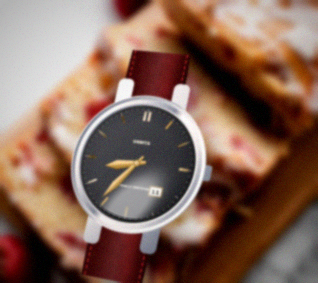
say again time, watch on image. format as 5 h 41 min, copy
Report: 8 h 36 min
